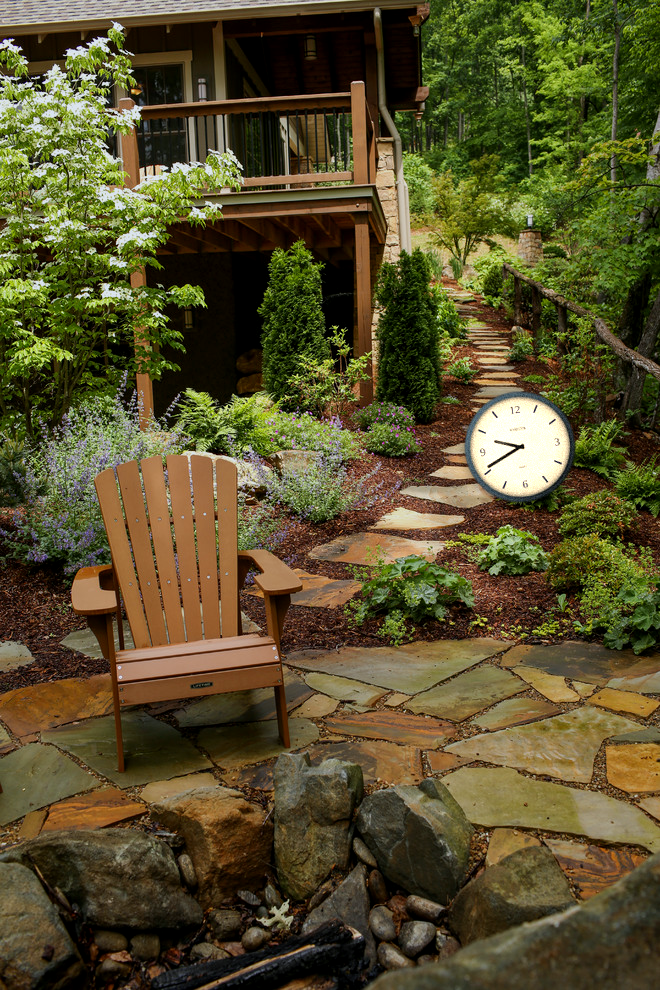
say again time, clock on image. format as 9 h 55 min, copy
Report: 9 h 41 min
